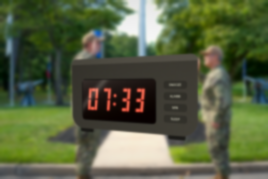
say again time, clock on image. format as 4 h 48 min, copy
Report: 7 h 33 min
